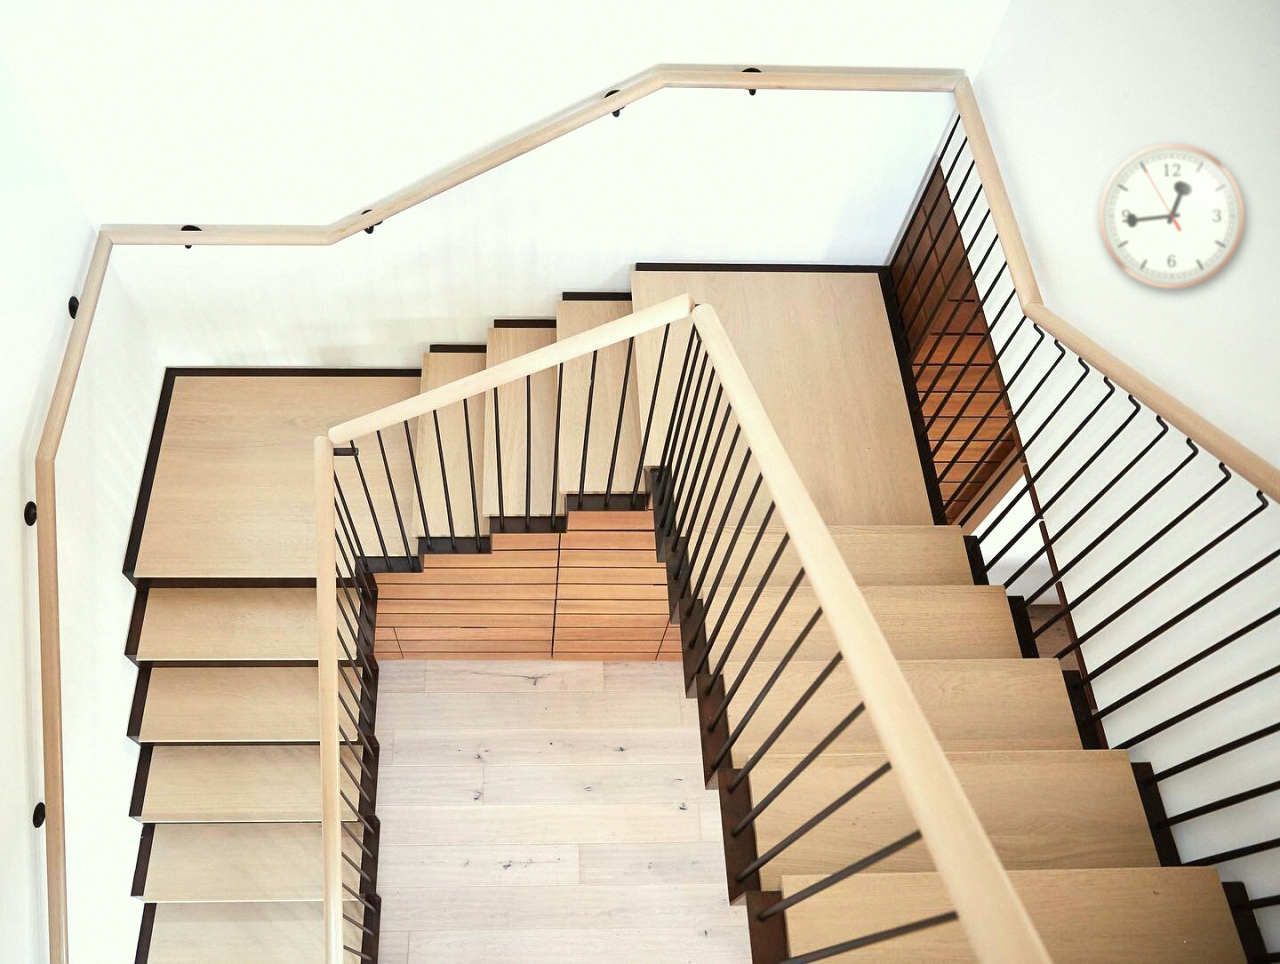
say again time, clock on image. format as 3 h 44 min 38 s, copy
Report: 12 h 43 min 55 s
